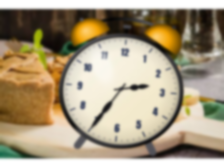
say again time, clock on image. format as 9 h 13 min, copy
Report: 2 h 35 min
